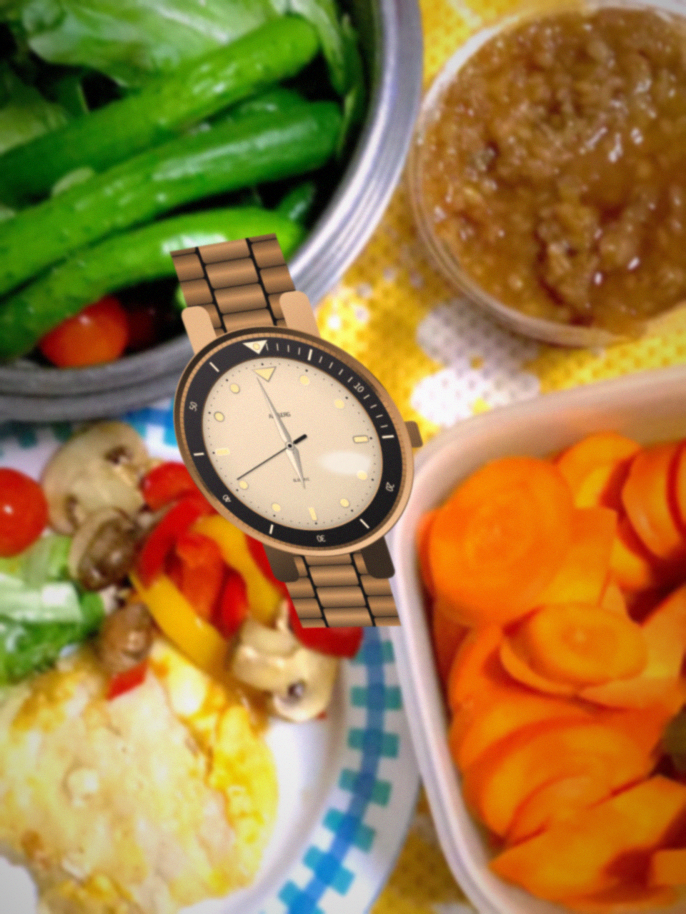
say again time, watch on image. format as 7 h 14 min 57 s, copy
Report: 5 h 58 min 41 s
